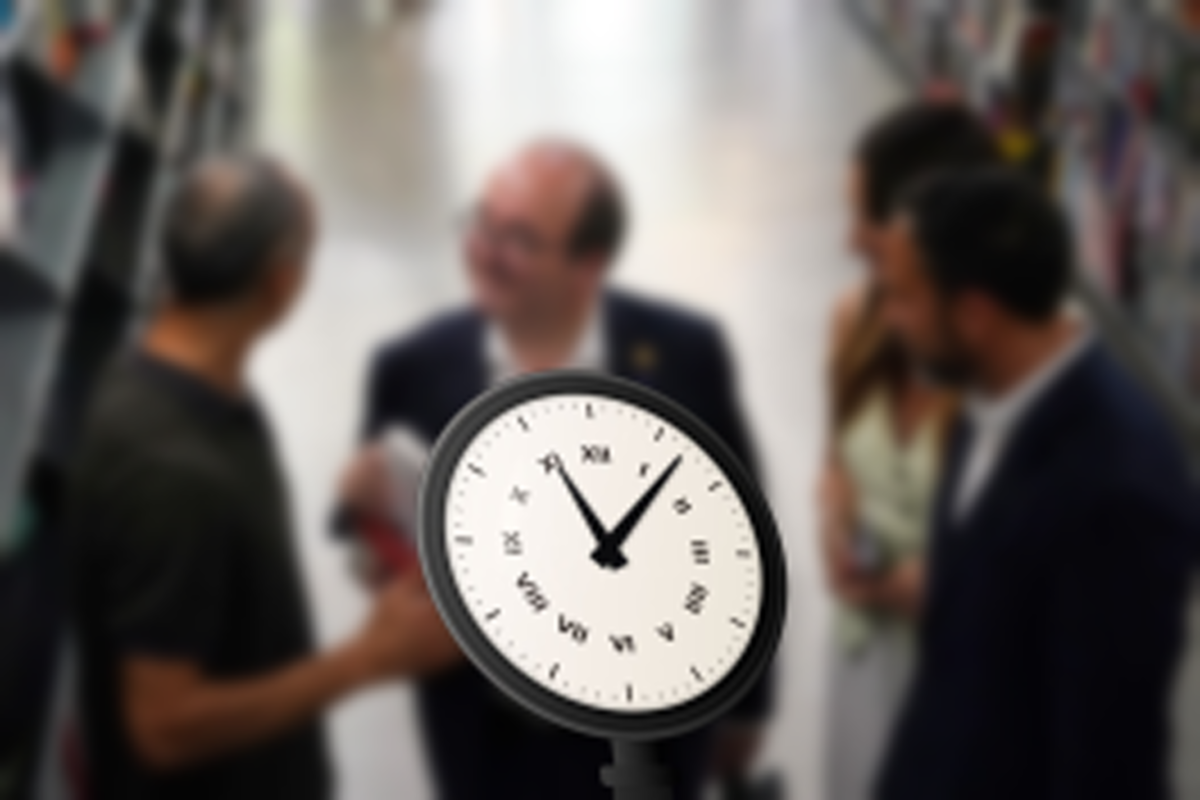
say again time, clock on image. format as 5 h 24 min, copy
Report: 11 h 07 min
